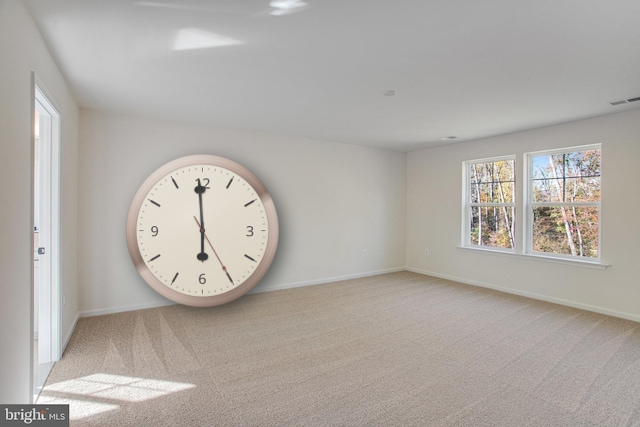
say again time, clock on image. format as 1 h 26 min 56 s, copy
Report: 5 h 59 min 25 s
